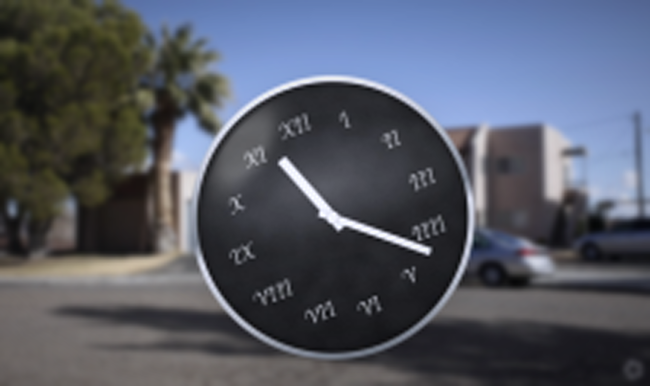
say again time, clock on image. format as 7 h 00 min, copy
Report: 11 h 22 min
